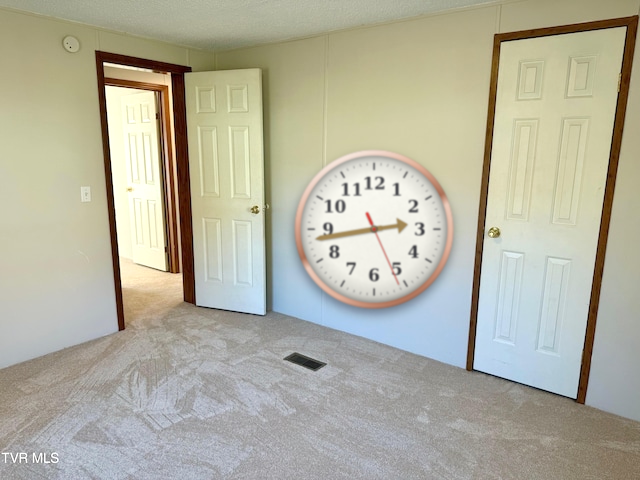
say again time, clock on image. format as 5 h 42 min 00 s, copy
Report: 2 h 43 min 26 s
